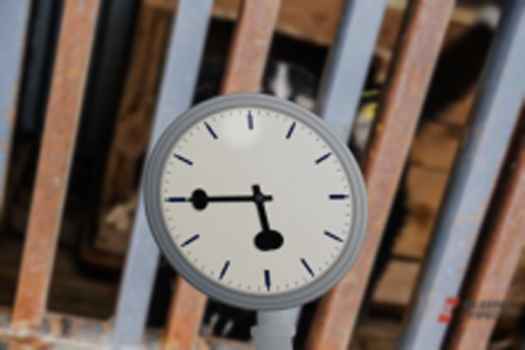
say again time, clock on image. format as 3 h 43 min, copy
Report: 5 h 45 min
